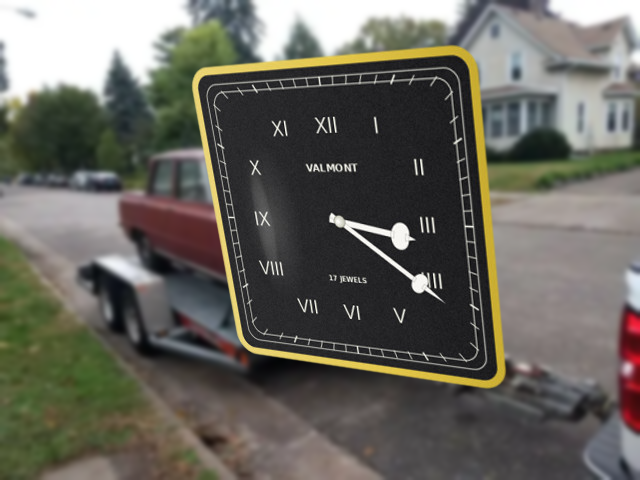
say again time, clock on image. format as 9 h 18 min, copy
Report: 3 h 21 min
